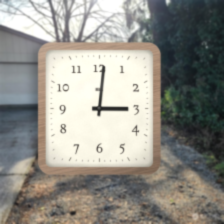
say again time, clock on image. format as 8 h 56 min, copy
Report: 3 h 01 min
